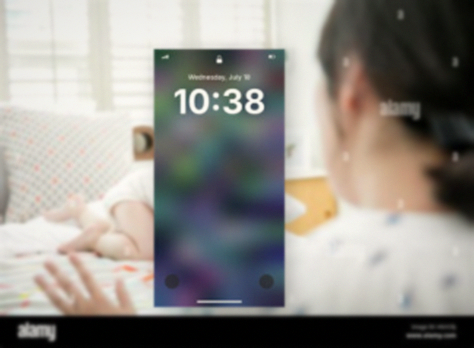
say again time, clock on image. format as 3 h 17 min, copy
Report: 10 h 38 min
